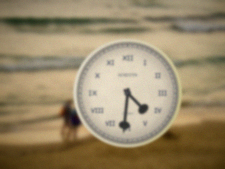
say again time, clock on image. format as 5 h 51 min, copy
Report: 4 h 31 min
